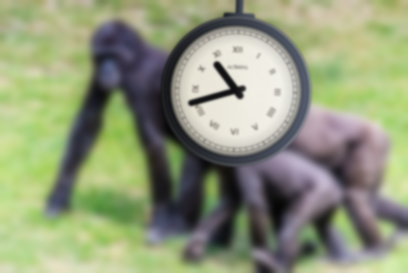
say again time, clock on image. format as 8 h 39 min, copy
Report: 10 h 42 min
